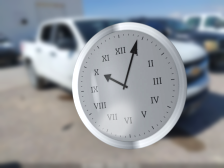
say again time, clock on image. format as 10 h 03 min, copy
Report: 10 h 04 min
